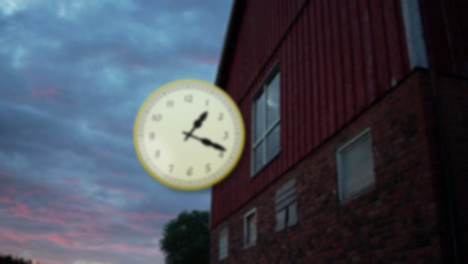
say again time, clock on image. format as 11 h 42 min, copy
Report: 1 h 19 min
